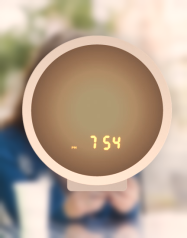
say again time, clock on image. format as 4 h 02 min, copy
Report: 7 h 54 min
